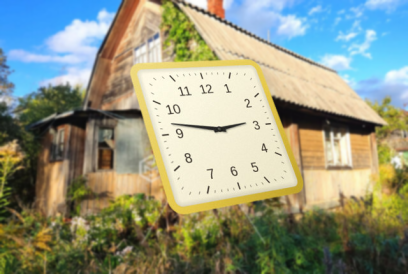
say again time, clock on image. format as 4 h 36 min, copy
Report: 2 h 47 min
